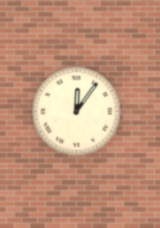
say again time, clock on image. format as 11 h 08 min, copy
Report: 12 h 06 min
